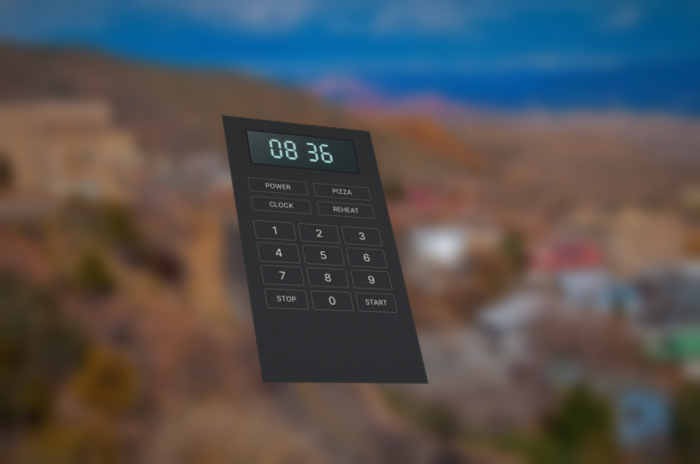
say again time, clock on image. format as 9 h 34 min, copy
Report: 8 h 36 min
